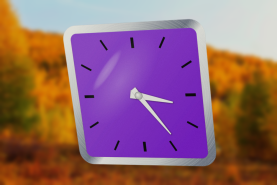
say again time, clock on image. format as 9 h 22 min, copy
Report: 3 h 24 min
